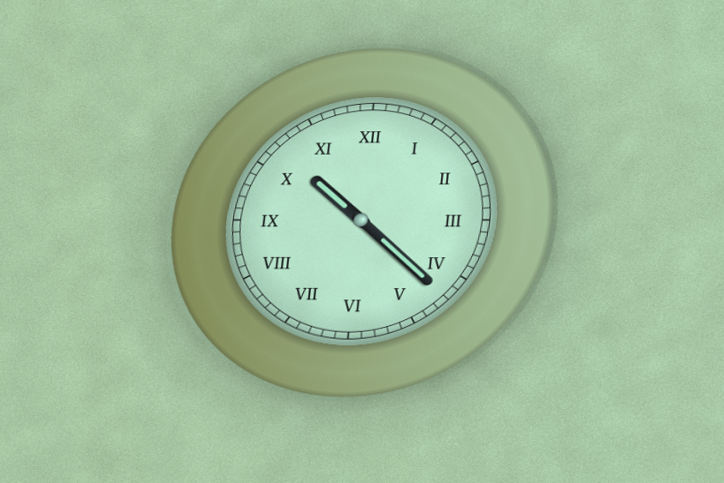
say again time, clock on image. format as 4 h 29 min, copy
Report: 10 h 22 min
